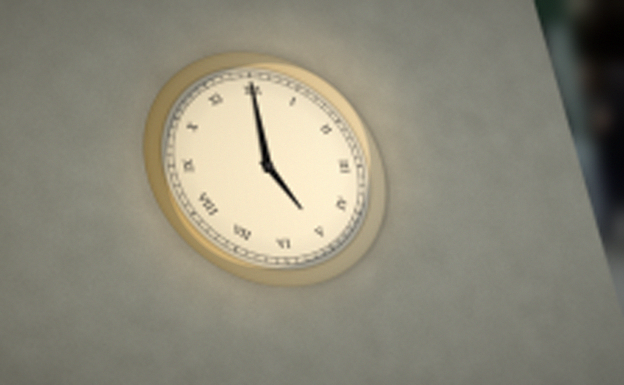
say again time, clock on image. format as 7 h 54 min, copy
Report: 5 h 00 min
